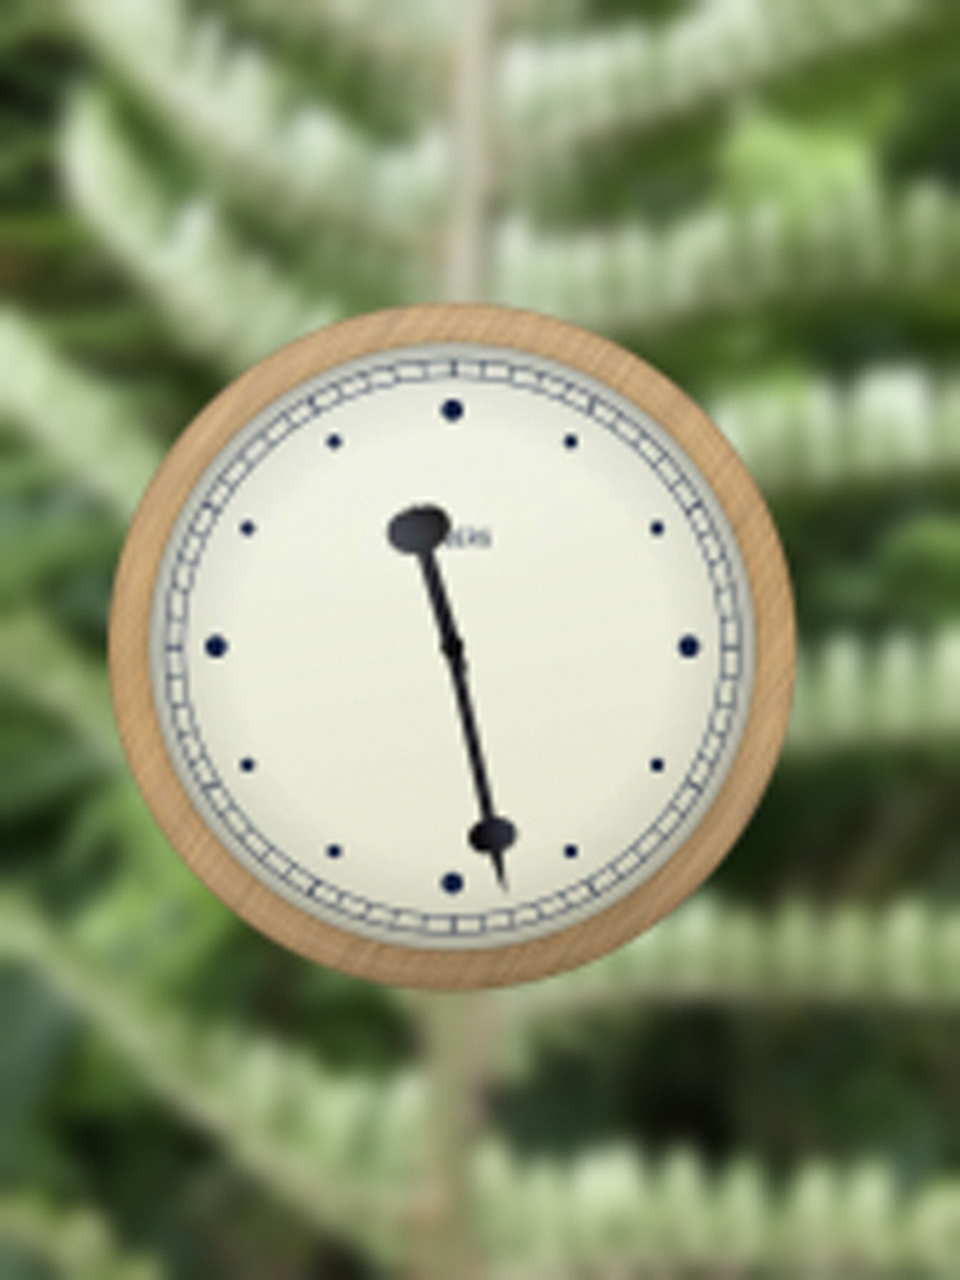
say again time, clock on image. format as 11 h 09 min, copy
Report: 11 h 28 min
